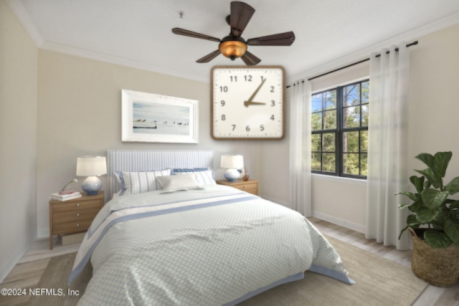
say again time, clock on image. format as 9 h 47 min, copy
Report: 3 h 06 min
